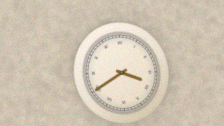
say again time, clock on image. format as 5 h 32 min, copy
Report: 3 h 40 min
